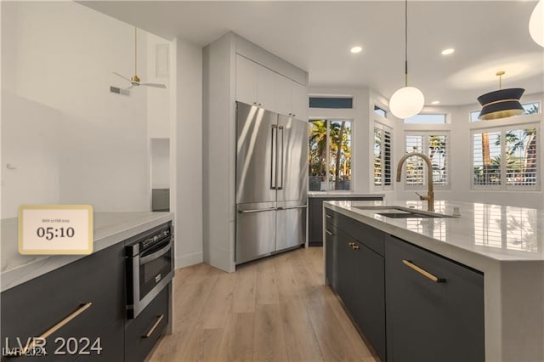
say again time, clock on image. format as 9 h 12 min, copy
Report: 5 h 10 min
